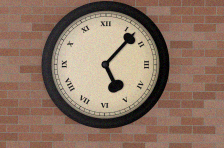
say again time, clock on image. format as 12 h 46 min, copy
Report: 5 h 07 min
